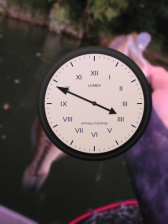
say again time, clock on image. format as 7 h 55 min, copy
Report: 3 h 49 min
